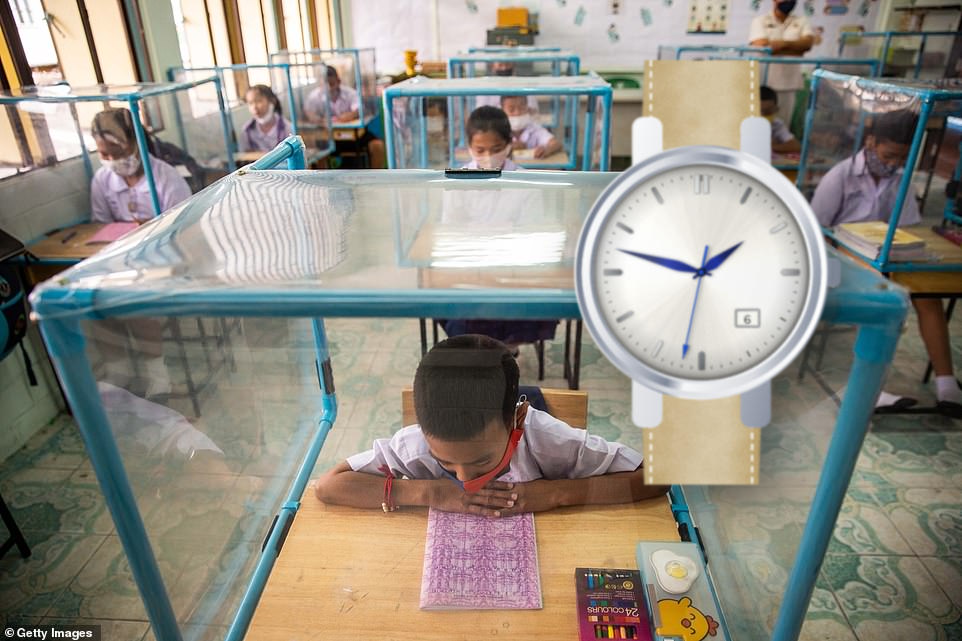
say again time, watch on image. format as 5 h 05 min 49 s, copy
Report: 1 h 47 min 32 s
